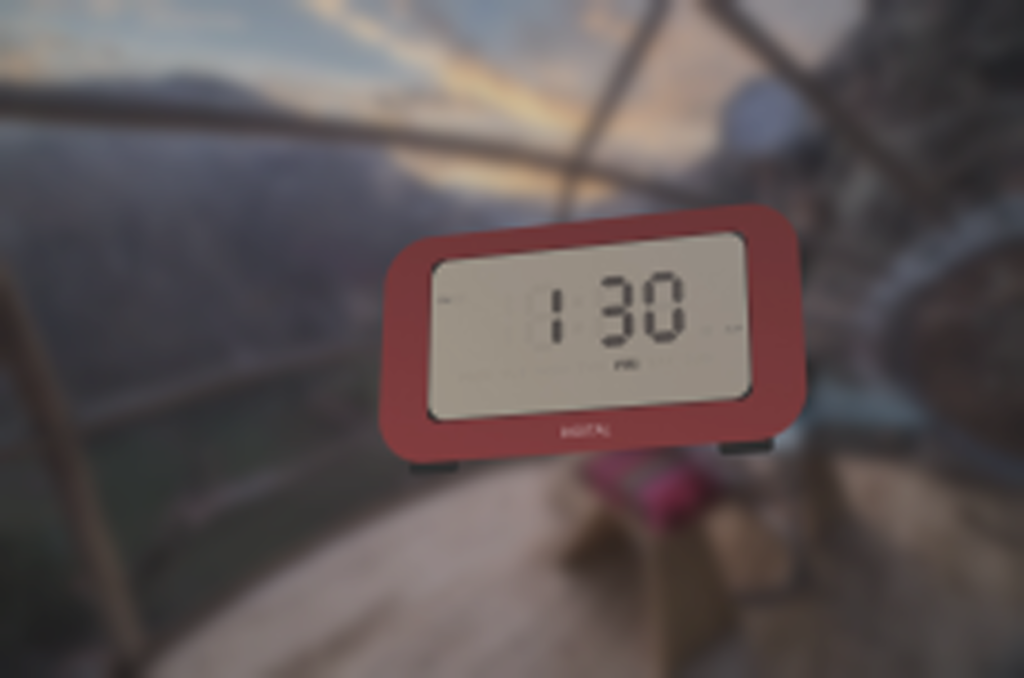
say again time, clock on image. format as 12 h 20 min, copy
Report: 1 h 30 min
